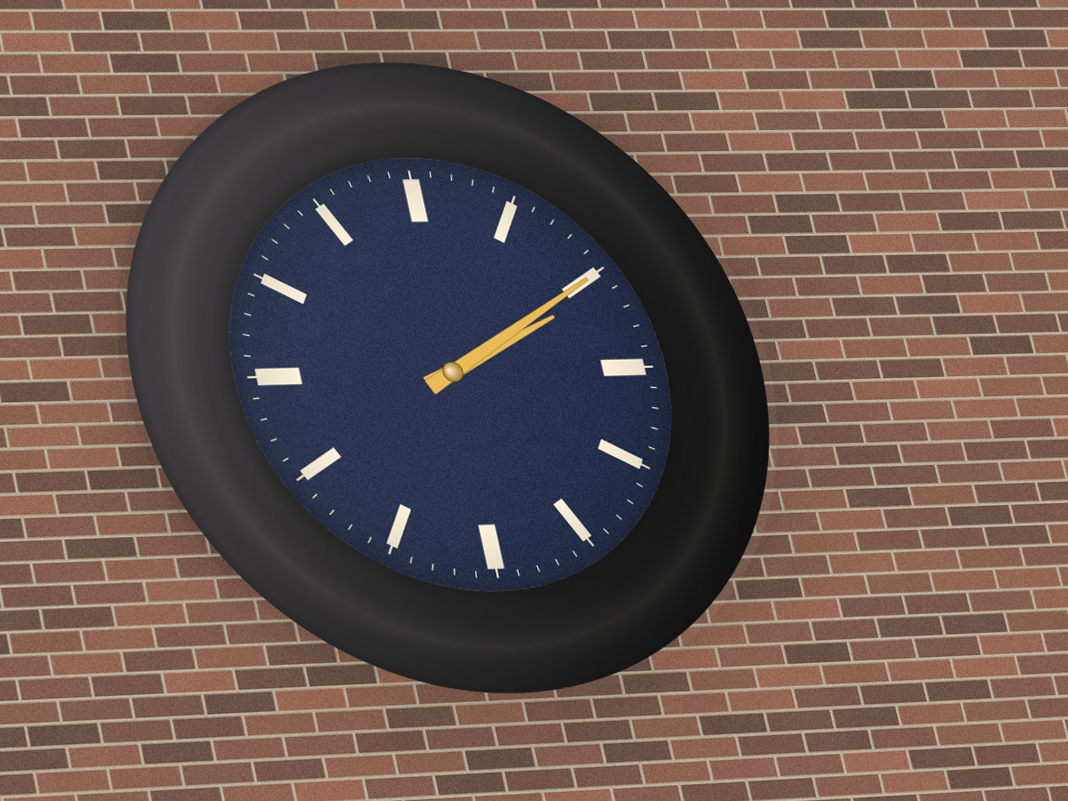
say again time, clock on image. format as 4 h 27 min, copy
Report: 2 h 10 min
